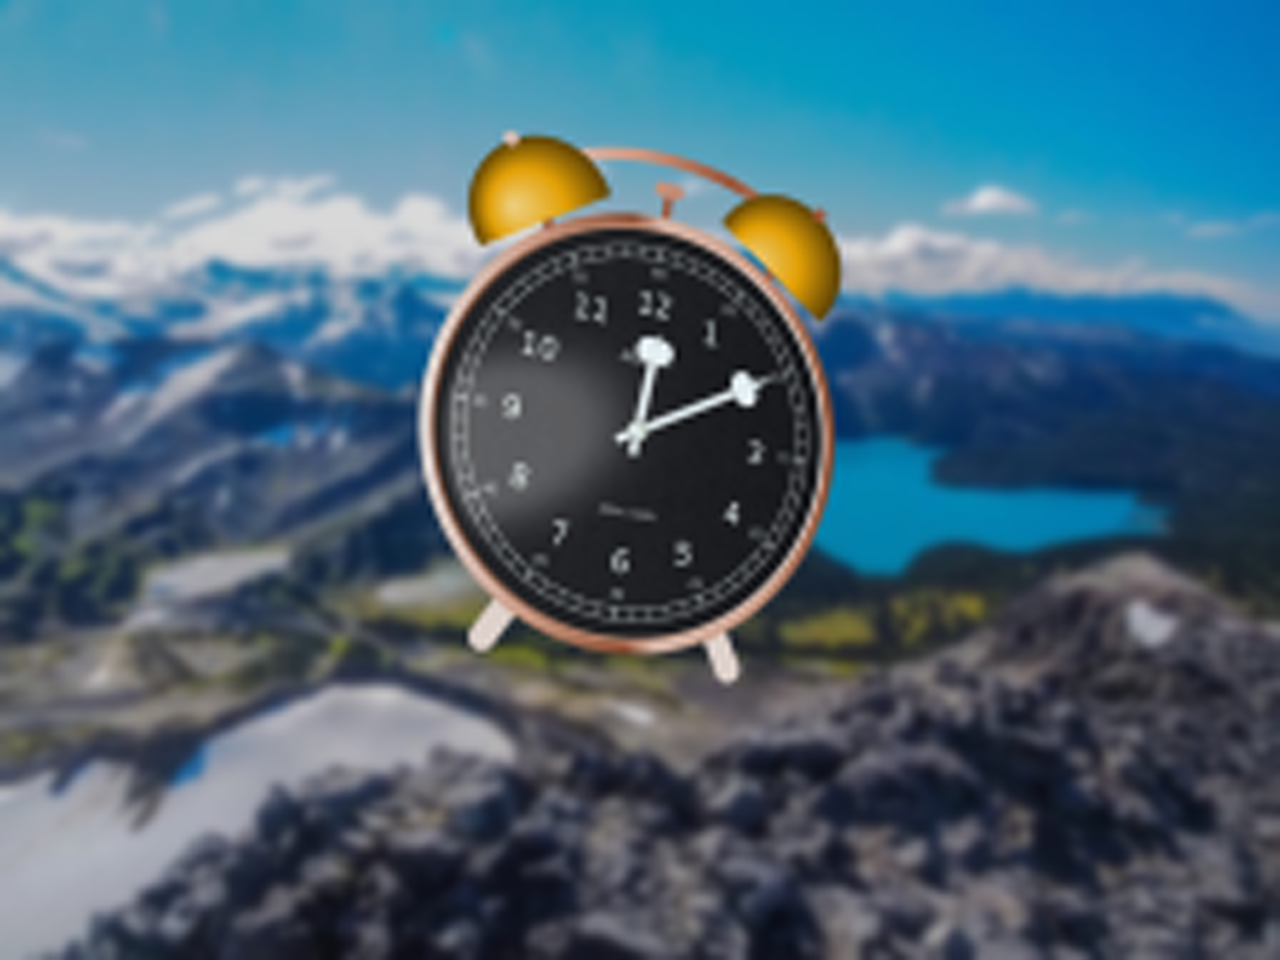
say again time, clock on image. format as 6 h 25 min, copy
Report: 12 h 10 min
